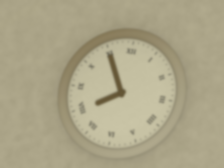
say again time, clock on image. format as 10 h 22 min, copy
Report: 7 h 55 min
